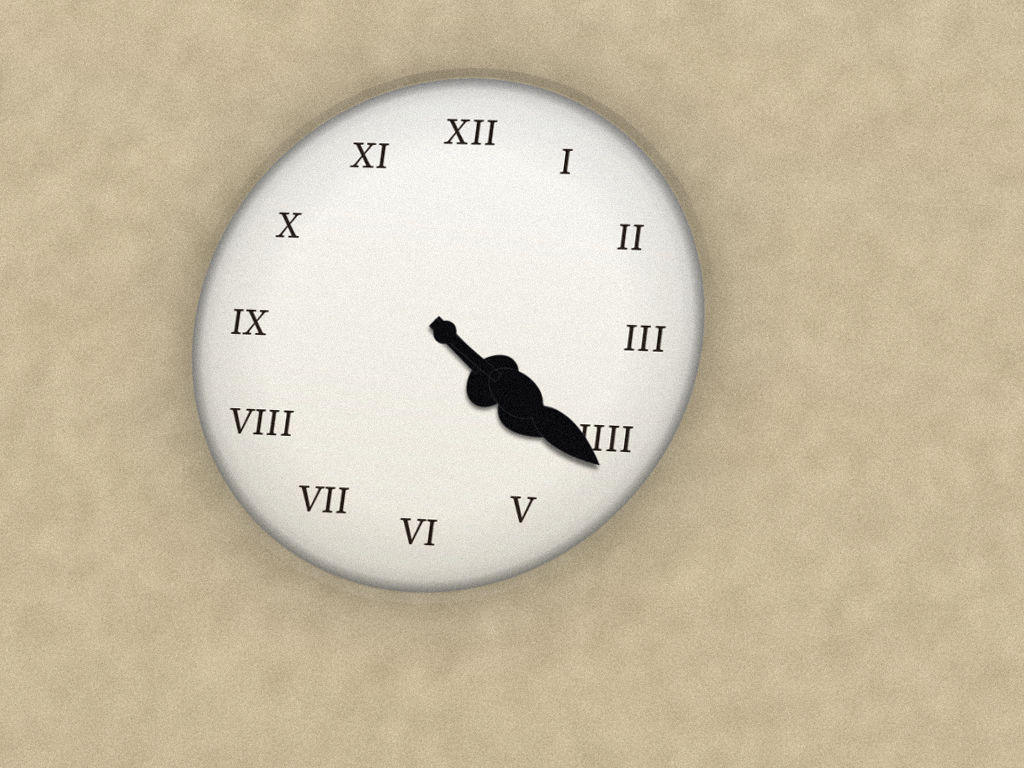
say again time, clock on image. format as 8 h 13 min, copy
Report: 4 h 21 min
